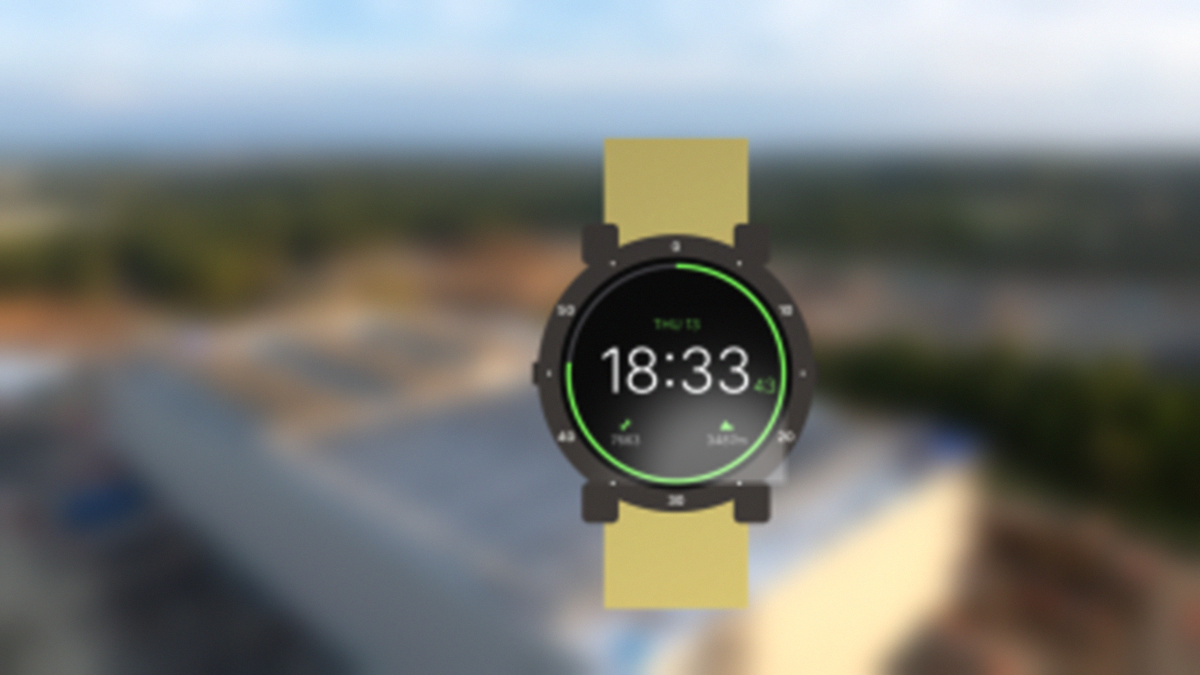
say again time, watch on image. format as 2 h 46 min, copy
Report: 18 h 33 min
